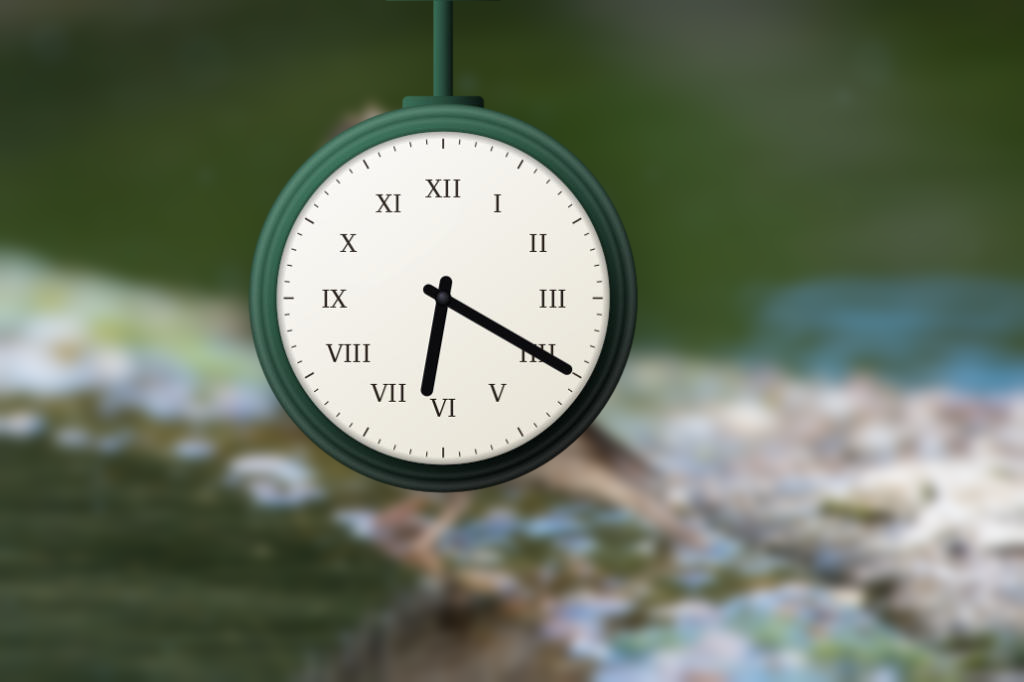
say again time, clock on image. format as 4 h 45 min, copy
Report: 6 h 20 min
